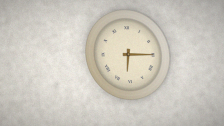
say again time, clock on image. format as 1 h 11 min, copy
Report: 6 h 15 min
